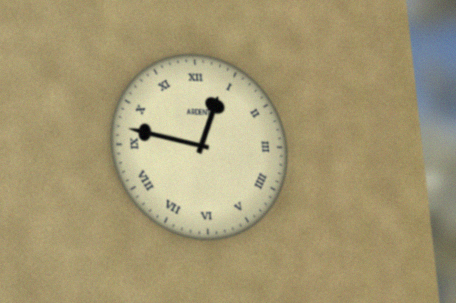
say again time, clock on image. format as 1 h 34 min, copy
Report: 12 h 47 min
